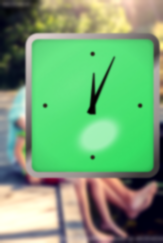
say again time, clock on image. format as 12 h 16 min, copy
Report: 12 h 04 min
